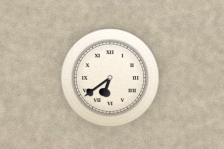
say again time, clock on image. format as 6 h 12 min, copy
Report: 6 h 39 min
